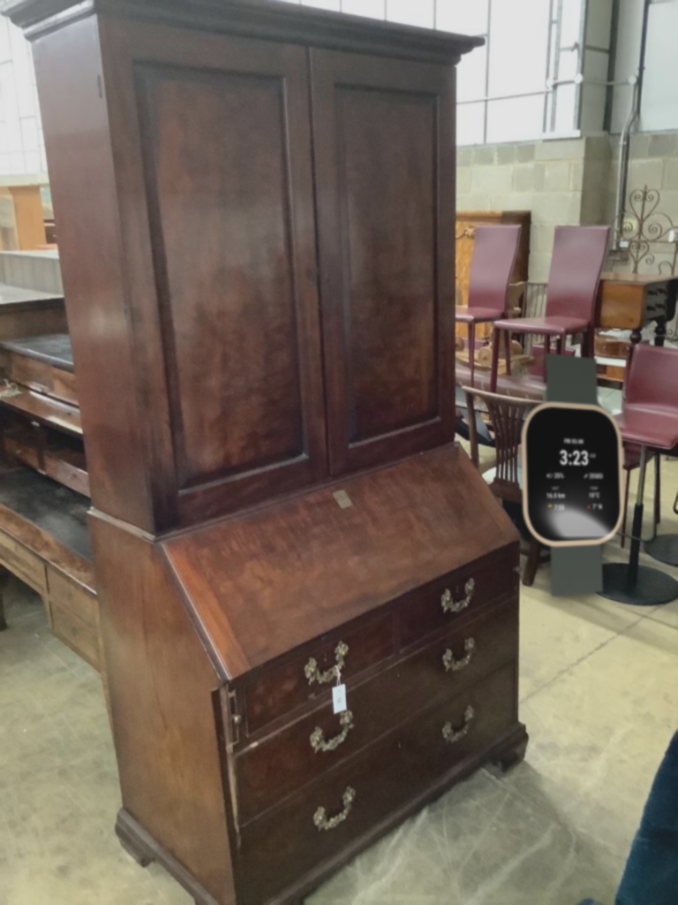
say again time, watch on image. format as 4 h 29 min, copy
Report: 3 h 23 min
